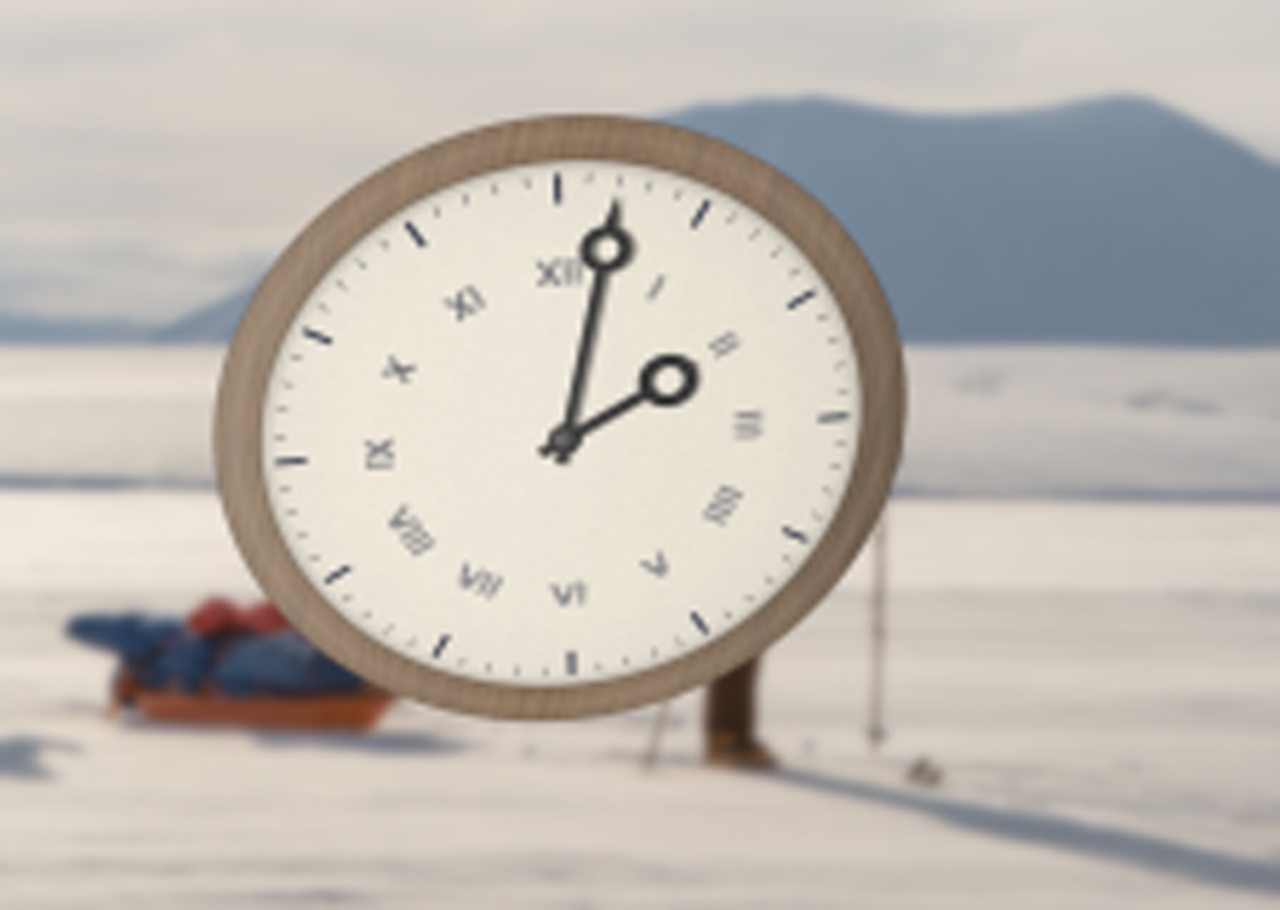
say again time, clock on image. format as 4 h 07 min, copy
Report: 2 h 02 min
